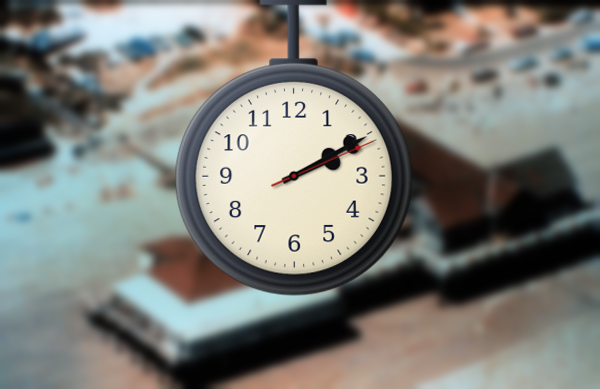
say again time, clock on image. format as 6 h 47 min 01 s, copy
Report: 2 h 10 min 11 s
